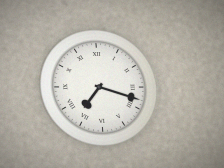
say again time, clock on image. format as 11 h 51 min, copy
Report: 7 h 18 min
